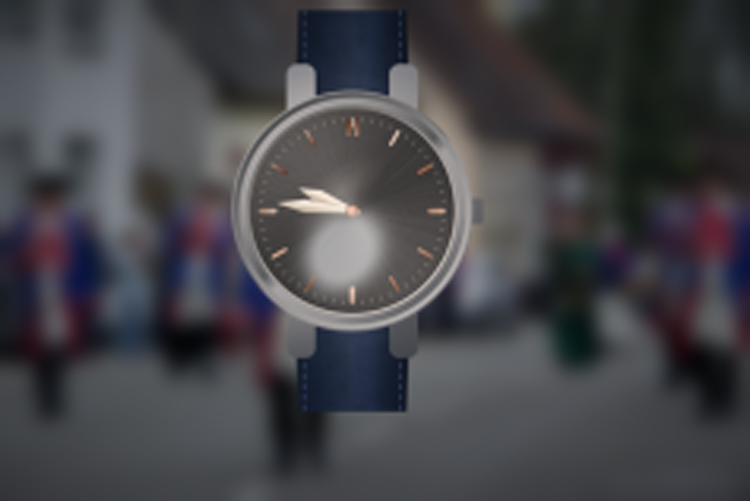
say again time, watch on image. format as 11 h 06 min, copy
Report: 9 h 46 min
